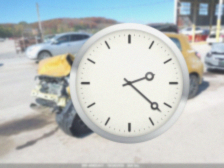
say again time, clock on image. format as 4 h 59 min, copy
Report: 2 h 22 min
